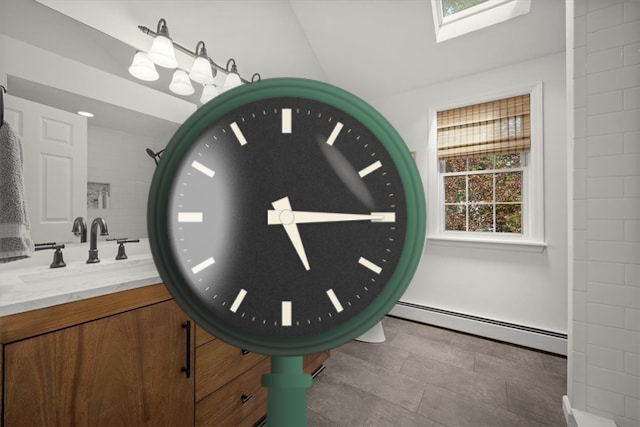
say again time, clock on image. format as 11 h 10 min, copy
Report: 5 h 15 min
